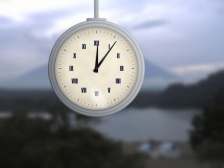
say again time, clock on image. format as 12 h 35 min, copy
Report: 12 h 06 min
